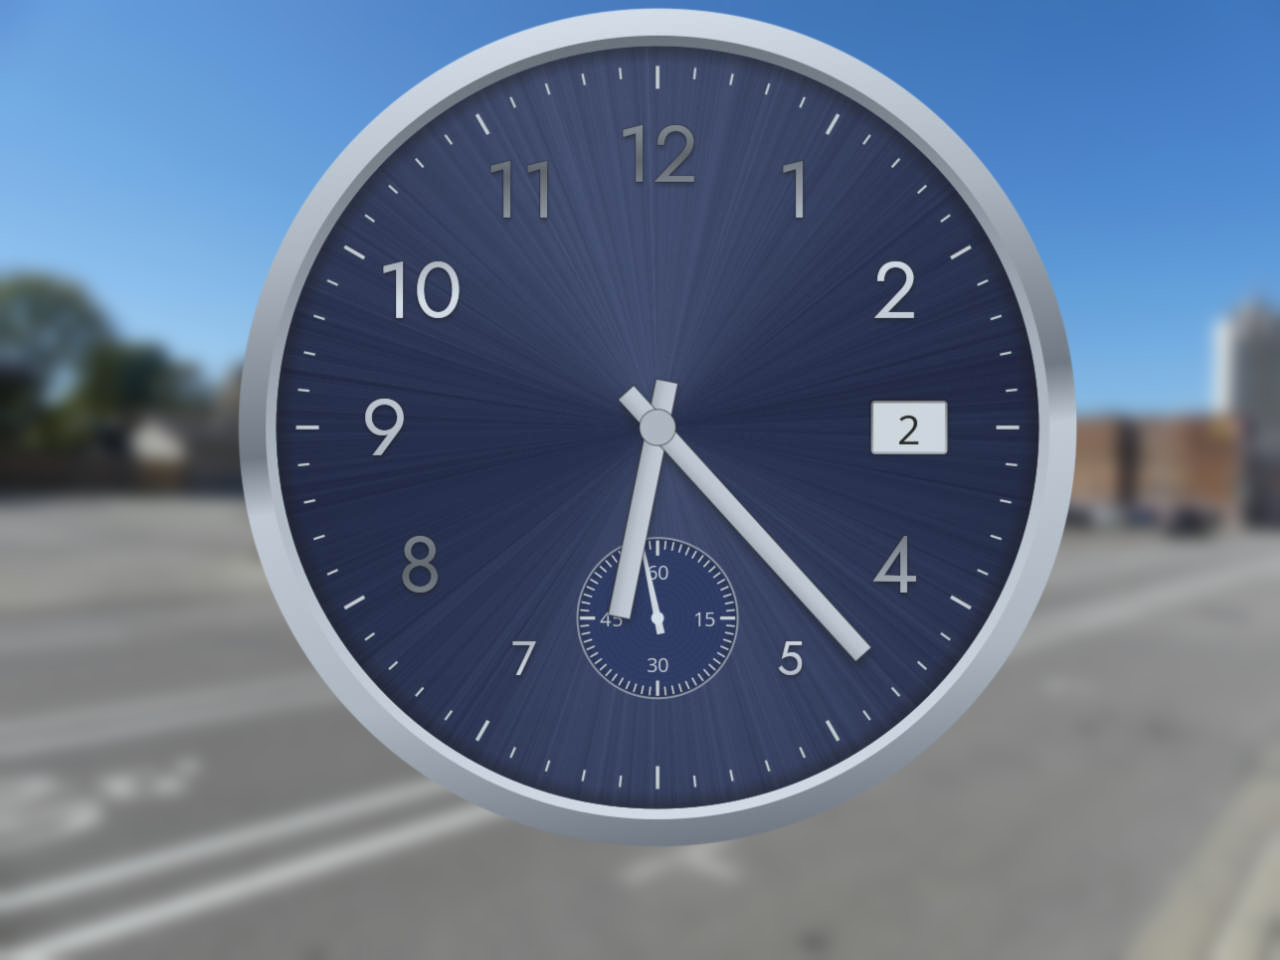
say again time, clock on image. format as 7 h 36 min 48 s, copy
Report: 6 h 22 min 58 s
